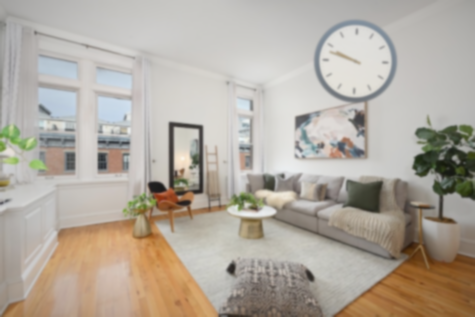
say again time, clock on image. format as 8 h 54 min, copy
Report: 9 h 48 min
